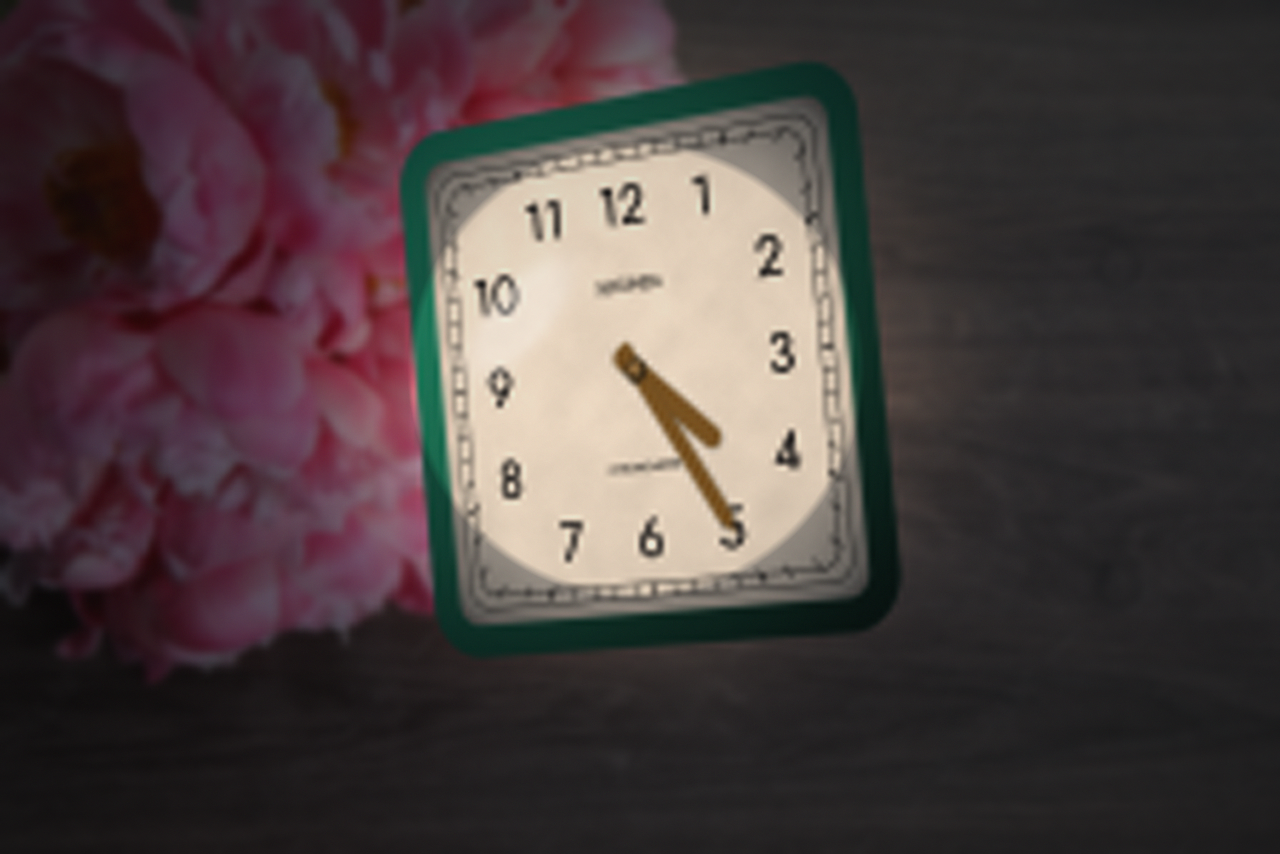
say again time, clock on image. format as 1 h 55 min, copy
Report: 4 h 25 min
